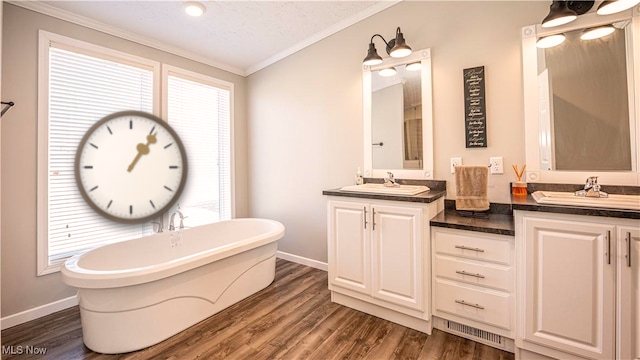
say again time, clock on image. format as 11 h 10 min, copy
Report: 1 h 06 min
